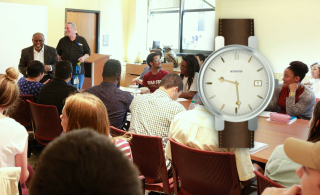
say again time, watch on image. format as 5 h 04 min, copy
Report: 9 h 29 min
